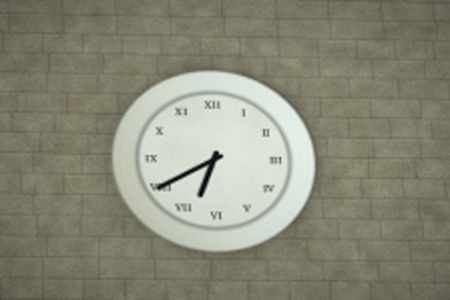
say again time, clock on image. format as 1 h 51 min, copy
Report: 6 h 40 min
